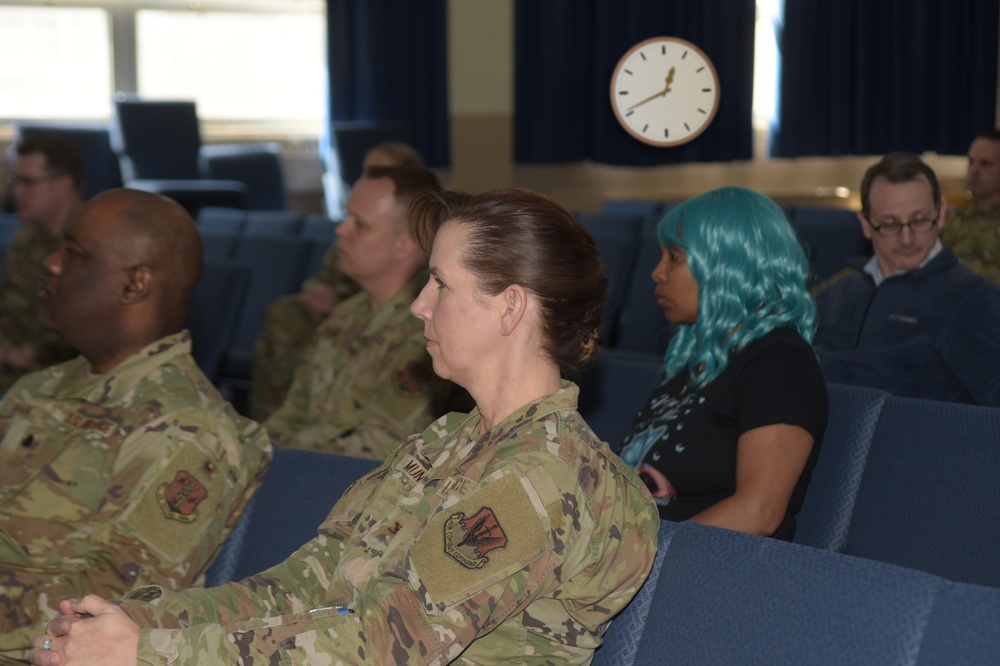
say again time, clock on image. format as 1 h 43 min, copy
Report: 12 h 41 min
